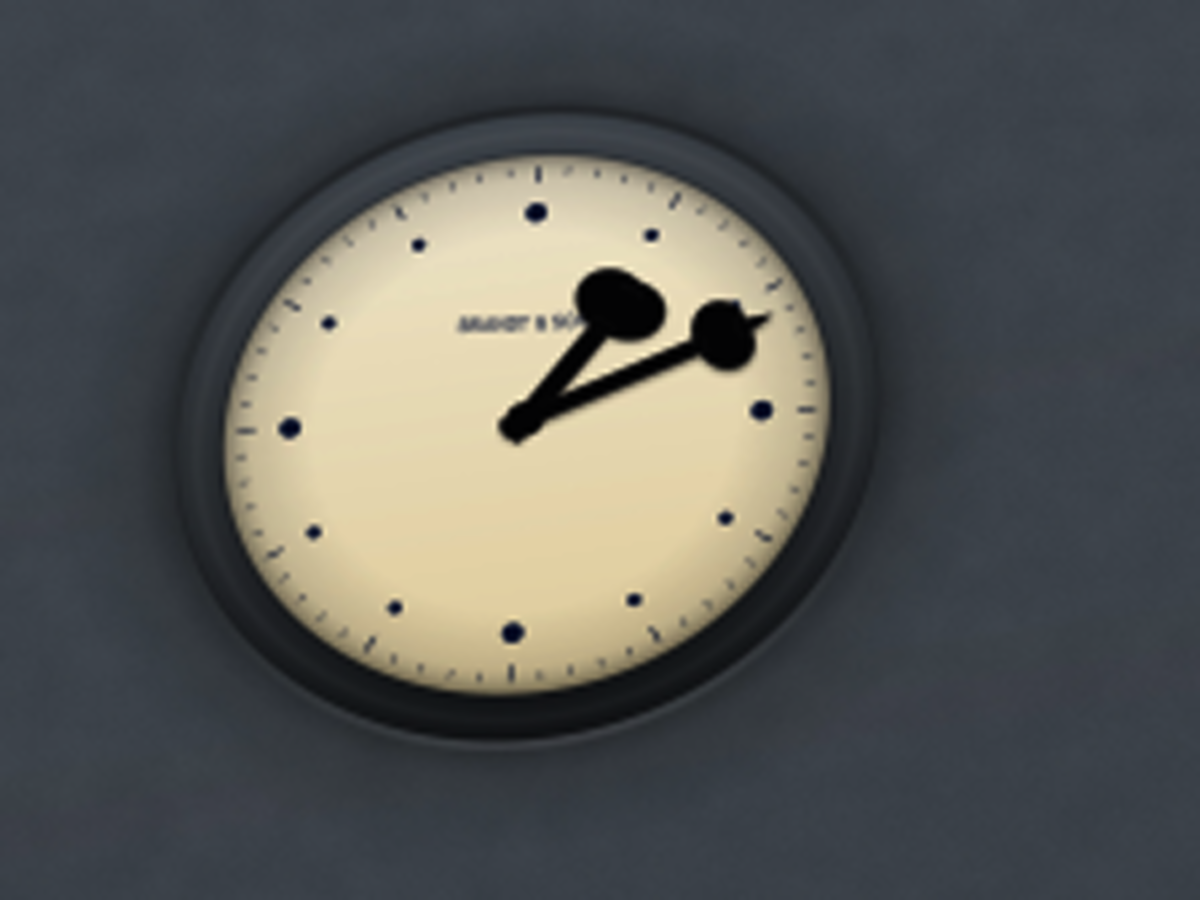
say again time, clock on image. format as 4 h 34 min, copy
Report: 1 h 11 min
